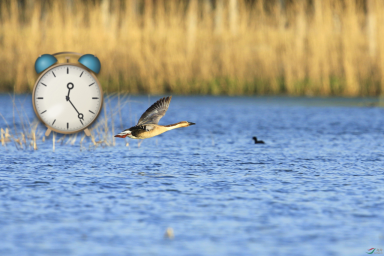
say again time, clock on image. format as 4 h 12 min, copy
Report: 12 h 24 min
